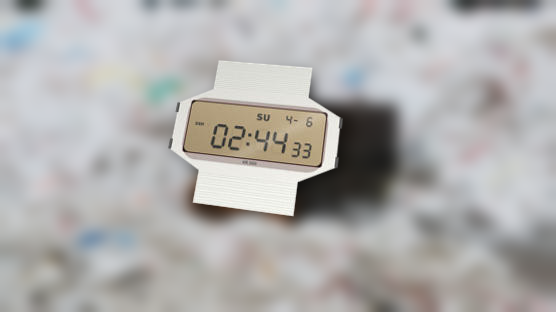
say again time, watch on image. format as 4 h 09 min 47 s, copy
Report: 2 h 44 min 33 s
